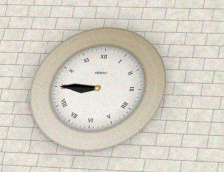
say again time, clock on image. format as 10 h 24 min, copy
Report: 8 h 45 min
